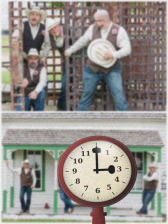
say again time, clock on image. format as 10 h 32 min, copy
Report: 3 h 00 min
